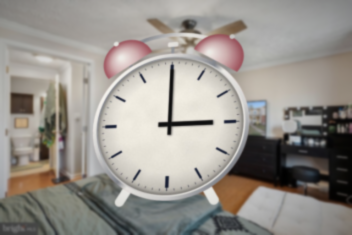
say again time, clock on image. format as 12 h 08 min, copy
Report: 3 h 00 min
